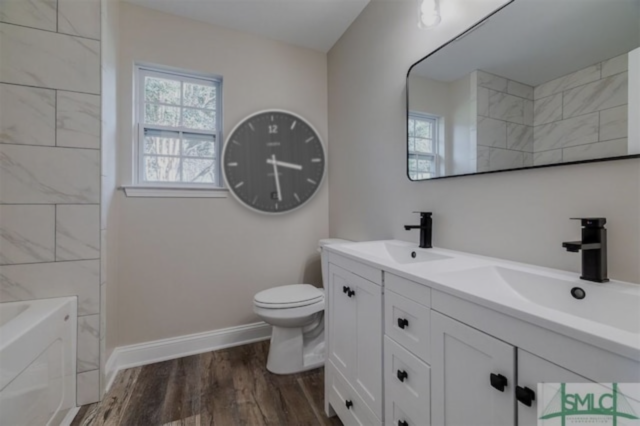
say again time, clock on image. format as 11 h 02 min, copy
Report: 3 h 29 min
